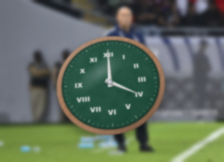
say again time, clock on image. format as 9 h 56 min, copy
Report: 4 h 00 min
